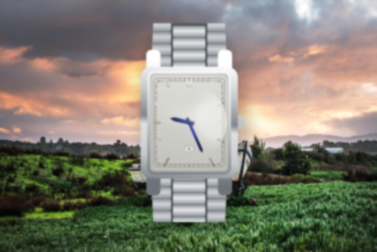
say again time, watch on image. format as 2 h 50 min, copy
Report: 9 h 26 min
